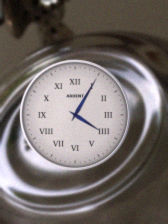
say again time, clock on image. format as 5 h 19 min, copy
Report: 4 h 05 min
